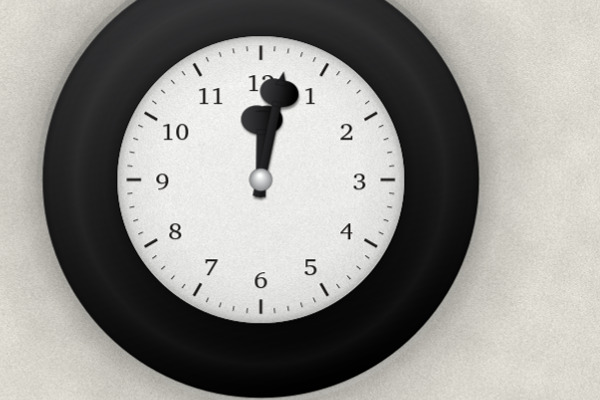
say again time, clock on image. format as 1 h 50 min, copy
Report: 12 h 02 min
